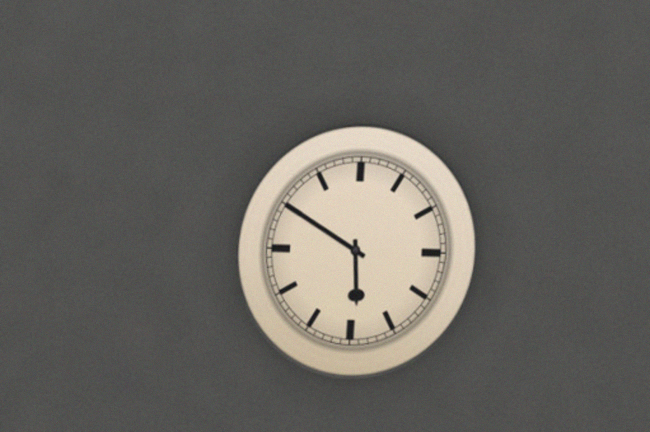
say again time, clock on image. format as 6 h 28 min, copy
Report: 5 h 50 min
